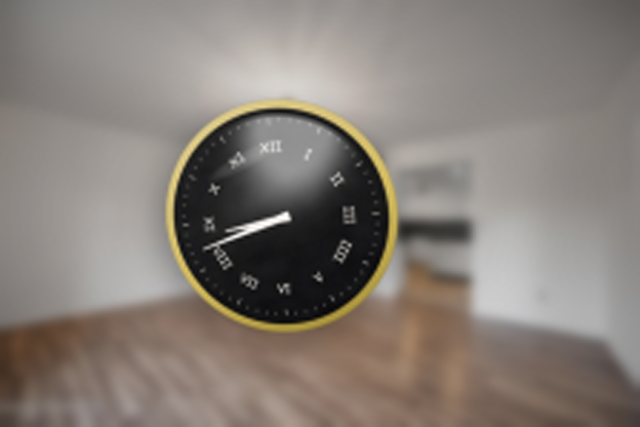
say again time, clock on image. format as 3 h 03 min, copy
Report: 8 h 42 min
